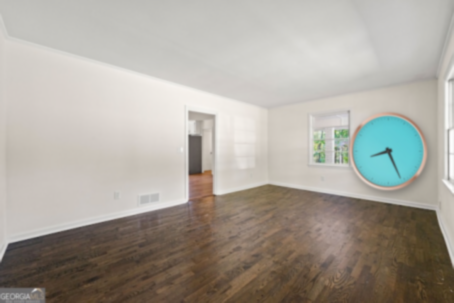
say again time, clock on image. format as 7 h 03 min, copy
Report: 8 h 26 min
